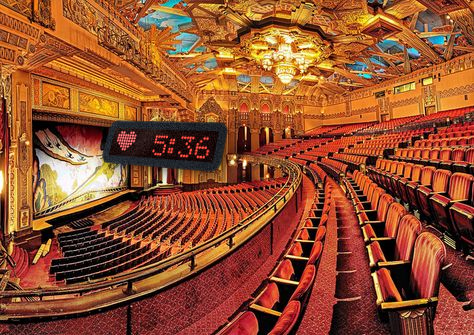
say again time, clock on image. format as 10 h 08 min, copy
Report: 5 h 36 min
